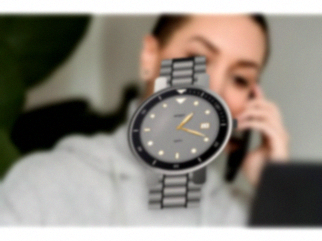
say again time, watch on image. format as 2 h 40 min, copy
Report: 1 h 19 min
